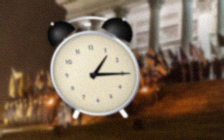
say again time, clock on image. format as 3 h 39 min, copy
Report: 1 h 15 min
